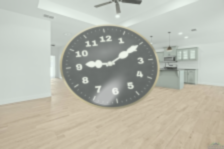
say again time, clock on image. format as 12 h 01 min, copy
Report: 9 h 10 min
